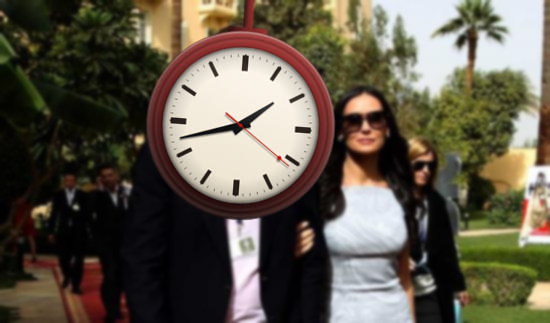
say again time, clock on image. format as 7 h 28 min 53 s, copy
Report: 1 h 42 min 21 s
